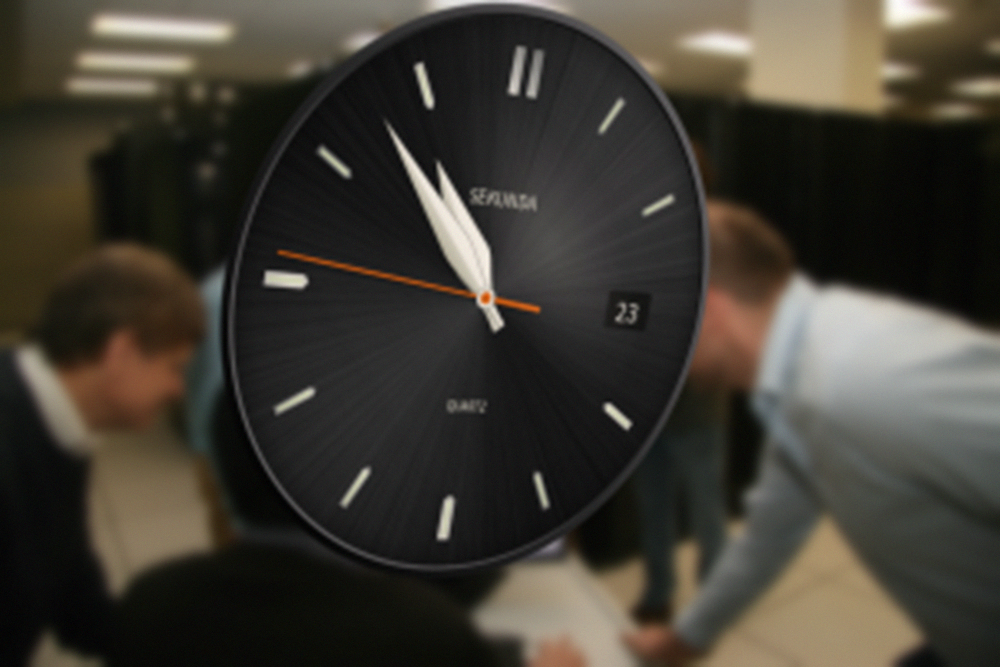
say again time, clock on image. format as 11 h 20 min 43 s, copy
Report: 10 h 52 min 46 s
